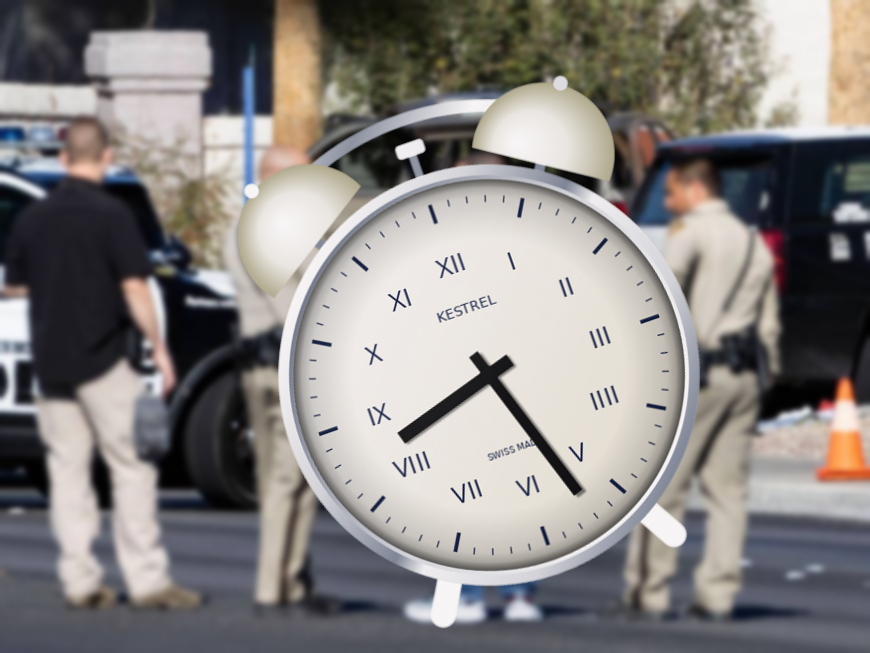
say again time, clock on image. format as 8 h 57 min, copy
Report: 8 h 27 min
